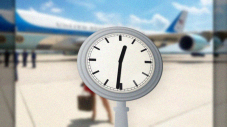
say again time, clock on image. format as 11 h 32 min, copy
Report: 12 h 31 min
